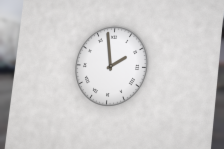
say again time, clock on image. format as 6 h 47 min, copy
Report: 1 h 58 min
